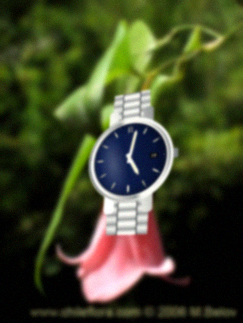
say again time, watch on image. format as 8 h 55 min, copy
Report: 5 h 02 min
